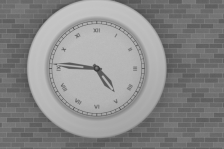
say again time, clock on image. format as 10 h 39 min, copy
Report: 4 h 46 min
